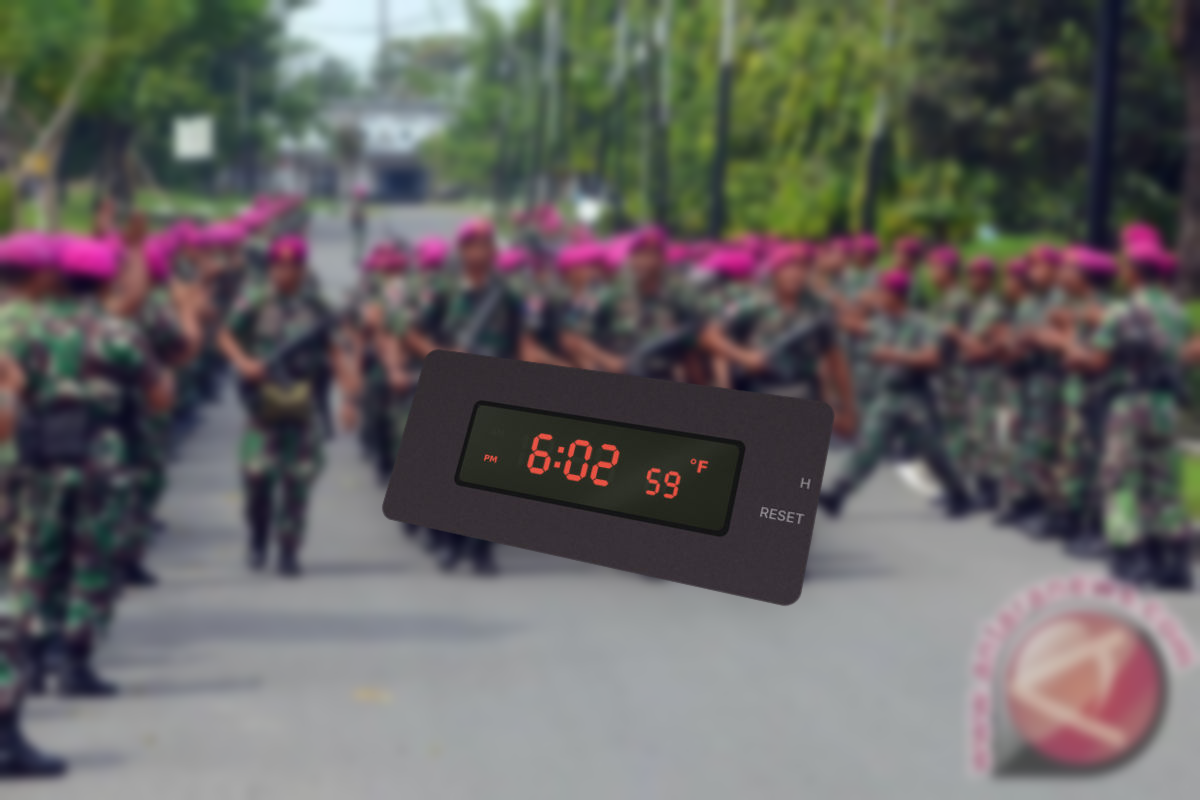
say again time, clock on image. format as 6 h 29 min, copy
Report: 6 h 02 min
